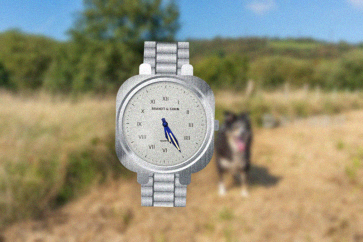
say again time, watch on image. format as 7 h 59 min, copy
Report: 5 h 25 min
